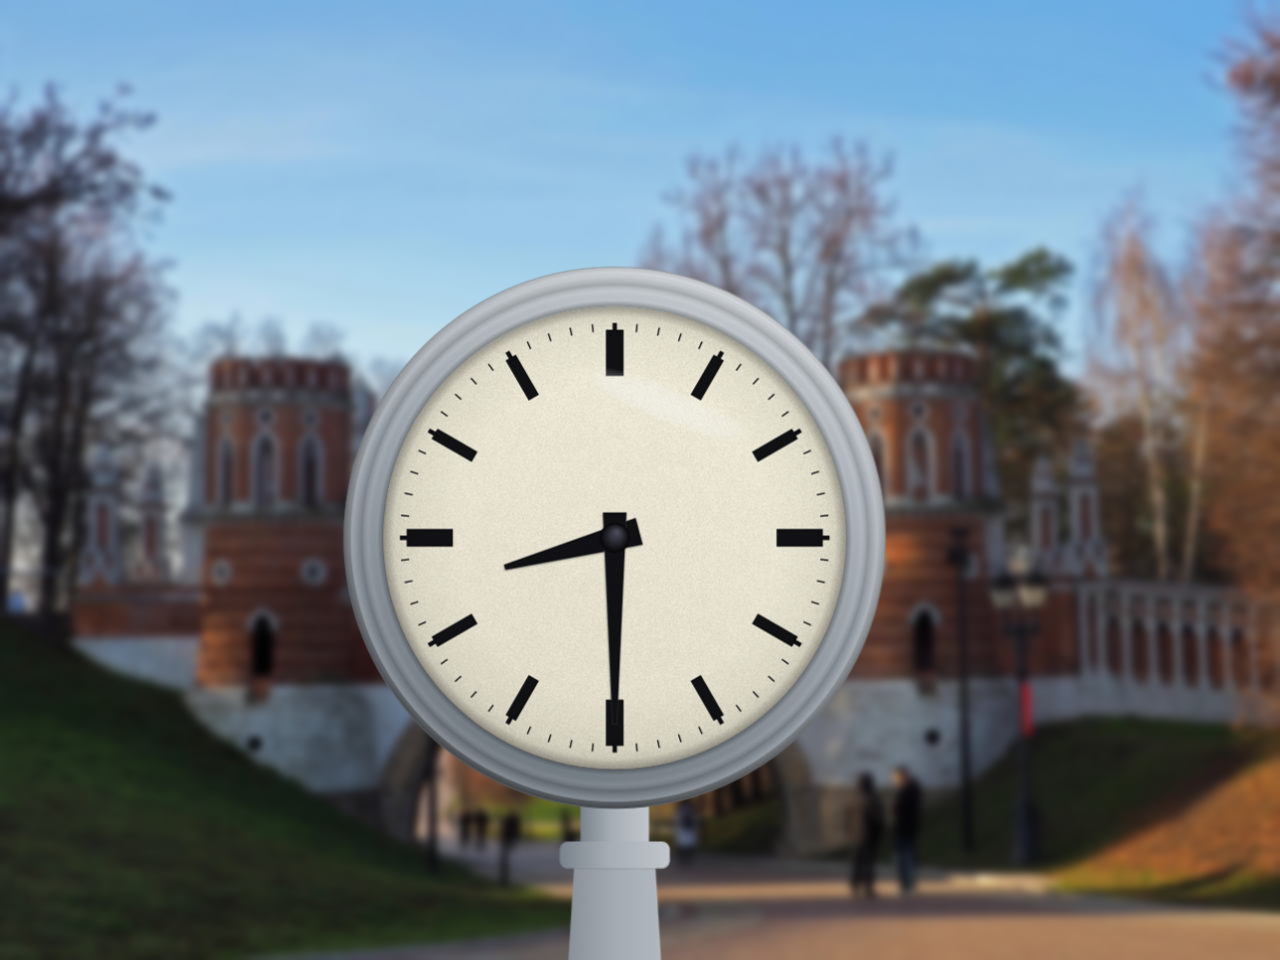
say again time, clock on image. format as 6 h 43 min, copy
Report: 8 h 30 min
